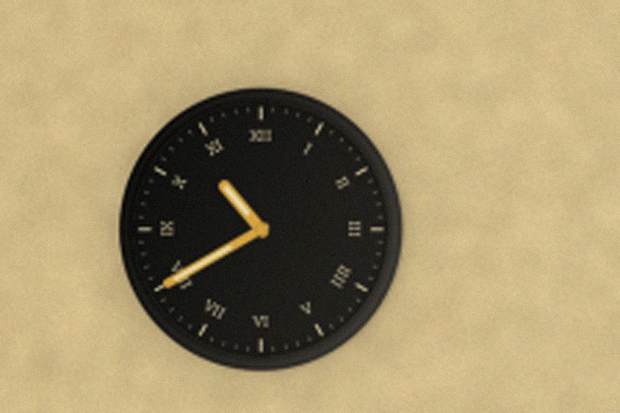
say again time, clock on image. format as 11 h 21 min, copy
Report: 10 h 40 min
